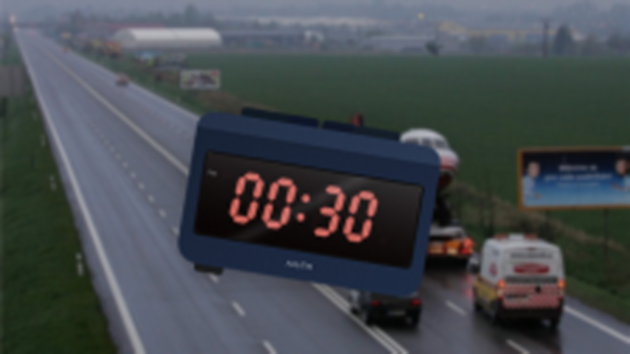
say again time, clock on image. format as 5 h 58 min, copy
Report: 0 h 30 min
